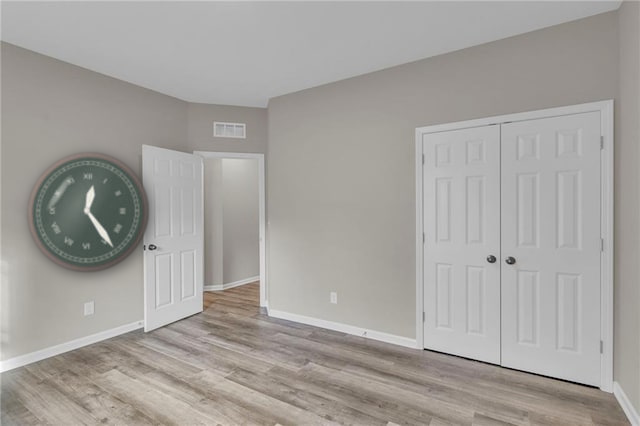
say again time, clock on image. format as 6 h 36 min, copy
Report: 12 h 24 min
